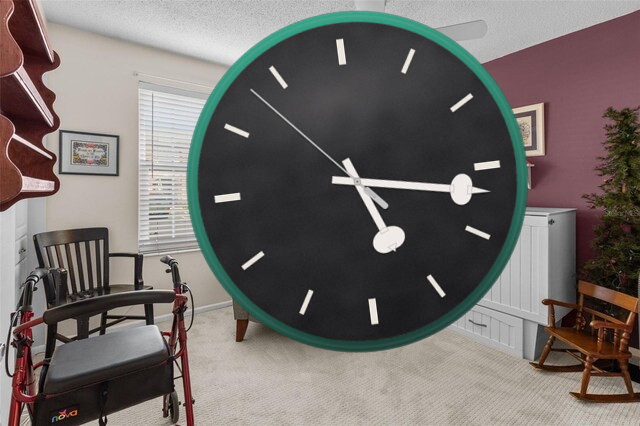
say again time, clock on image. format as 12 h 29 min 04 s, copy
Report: 5 h 16 min 53 s
